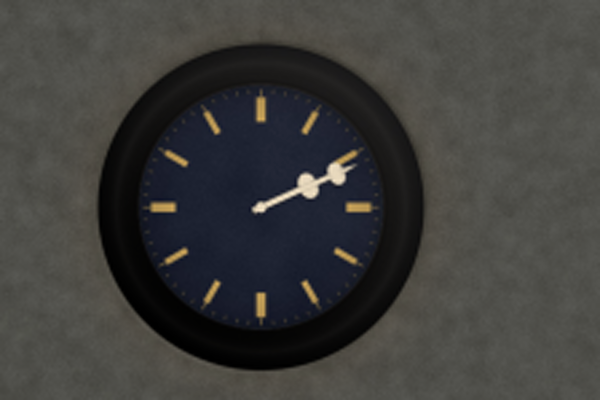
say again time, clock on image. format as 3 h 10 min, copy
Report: 2 h 11 min
